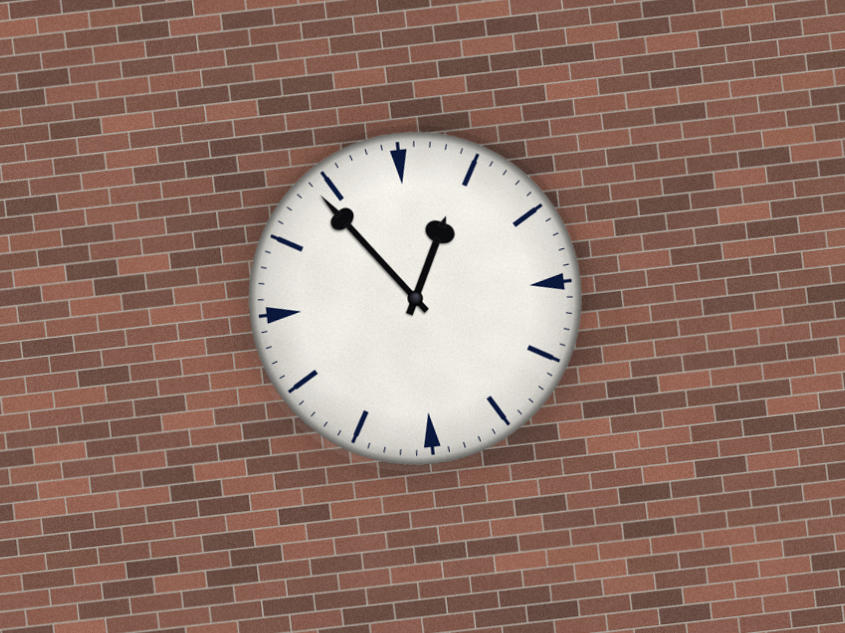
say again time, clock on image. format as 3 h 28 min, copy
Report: 12 h 54 min
